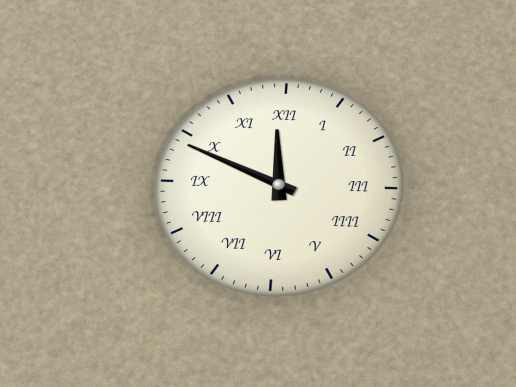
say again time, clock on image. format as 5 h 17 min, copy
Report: 11 h 49 min
